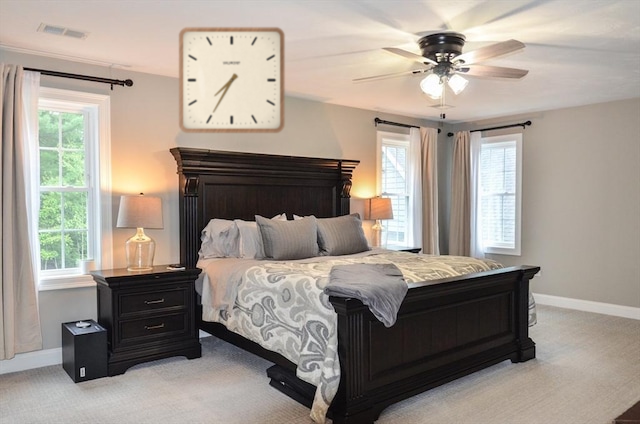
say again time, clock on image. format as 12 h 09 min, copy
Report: 7 h 35 min
